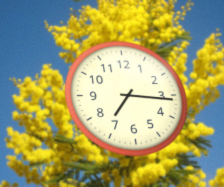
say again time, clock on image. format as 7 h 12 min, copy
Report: 7 h 16 min
